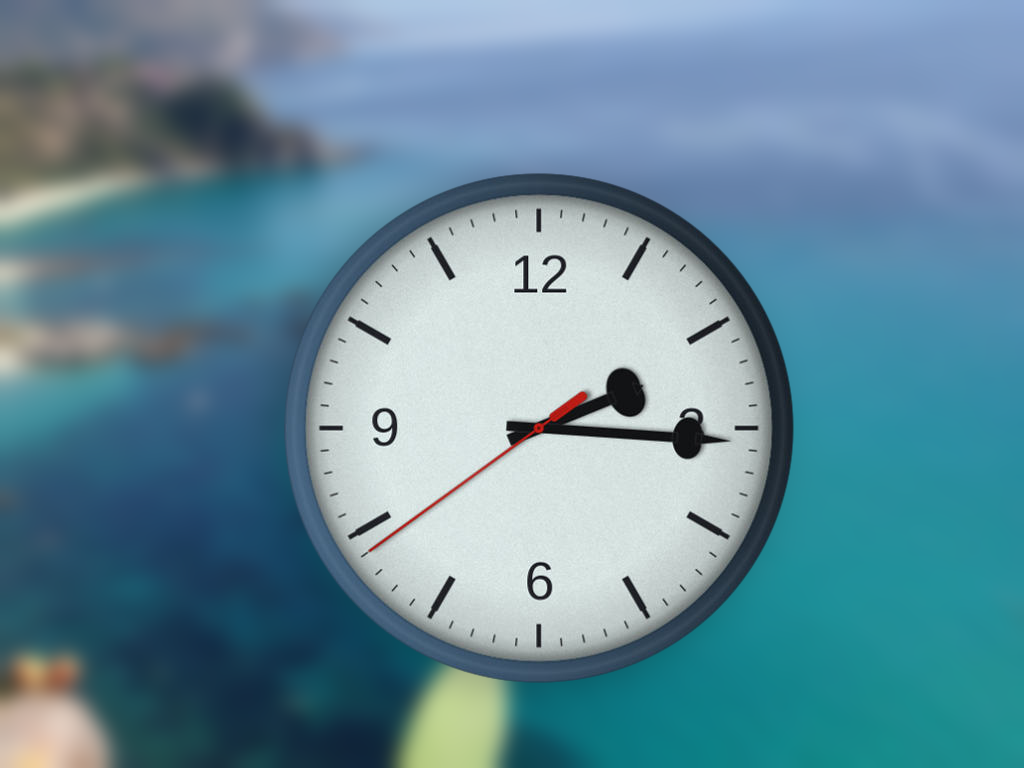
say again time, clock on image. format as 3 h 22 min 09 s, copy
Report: 2 h 15 min 39 s
